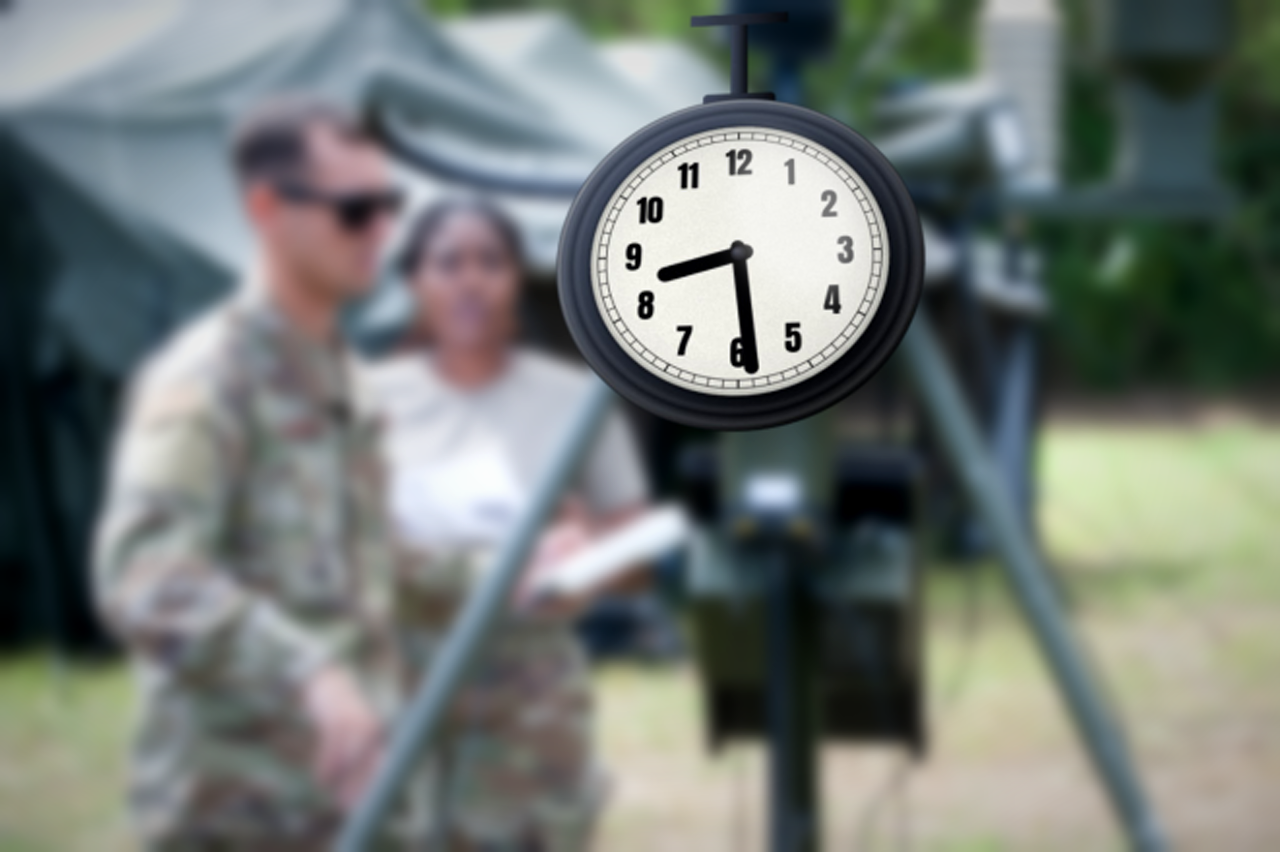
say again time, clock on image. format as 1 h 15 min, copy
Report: 8 h 29 min
